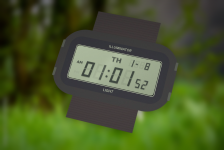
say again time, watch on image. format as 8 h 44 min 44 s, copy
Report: 1 h 01 min 52 s
